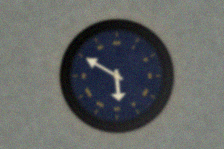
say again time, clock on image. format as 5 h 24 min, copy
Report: 5 h 50 min
